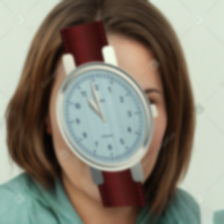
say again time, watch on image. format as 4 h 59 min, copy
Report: 10 h 59 min
